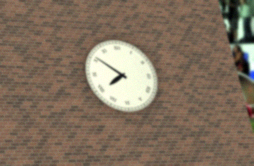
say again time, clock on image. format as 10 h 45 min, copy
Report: 7 h 51 min
